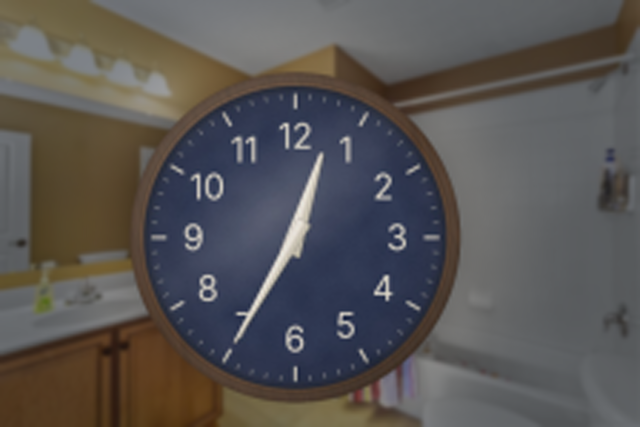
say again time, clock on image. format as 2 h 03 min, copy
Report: 12 h 35 min
